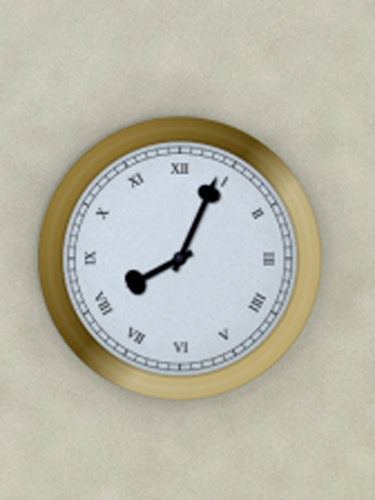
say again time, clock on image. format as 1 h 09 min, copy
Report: 8 h 04 min
